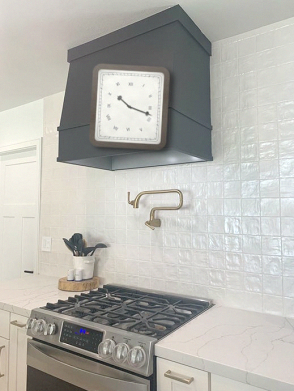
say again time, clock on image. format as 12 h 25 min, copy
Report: 10 h 18 min
